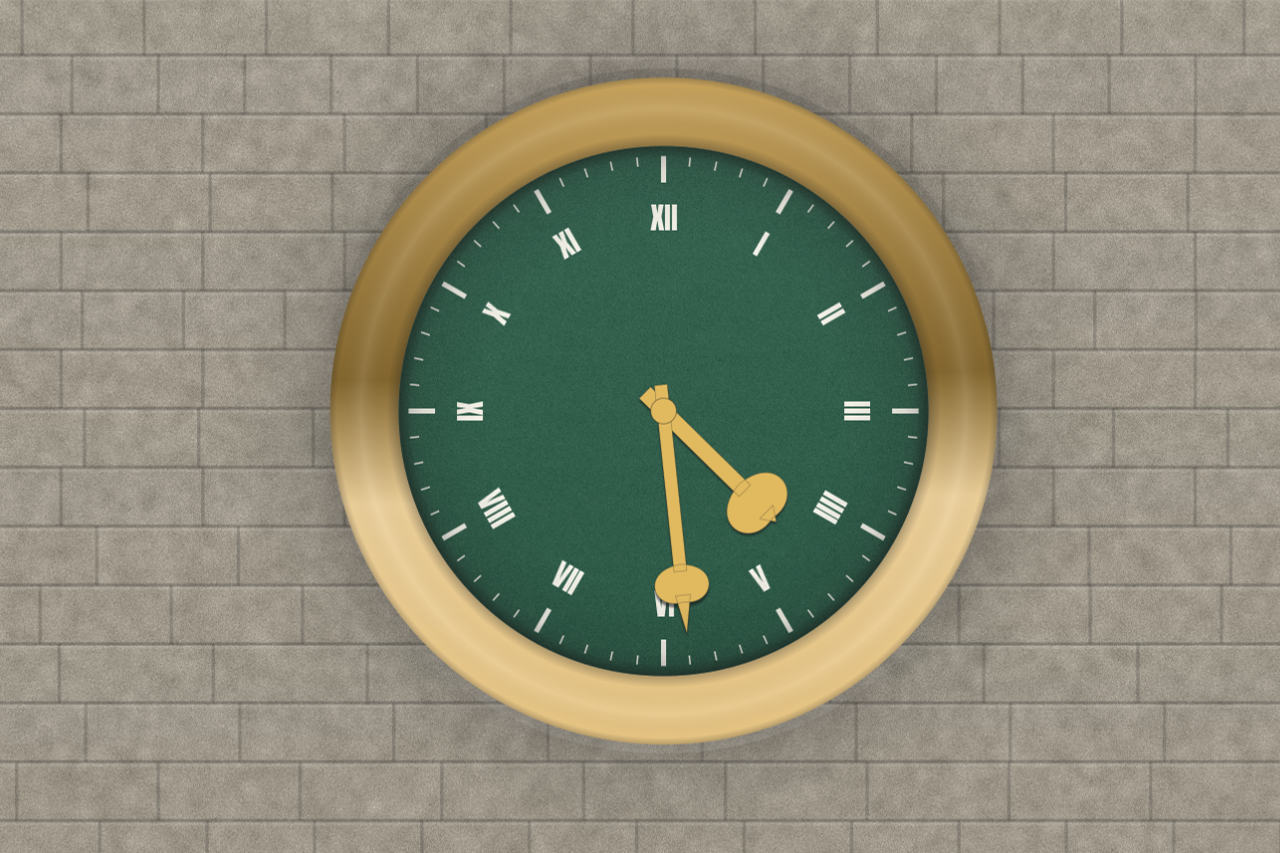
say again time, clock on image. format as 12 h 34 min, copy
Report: 4 h 29 min
